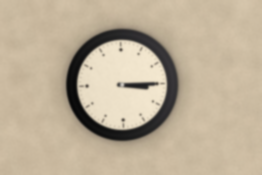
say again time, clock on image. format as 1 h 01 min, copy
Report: 3 h 15 min
